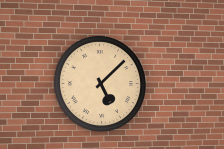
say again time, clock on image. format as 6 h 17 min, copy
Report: 5 h 08 min
